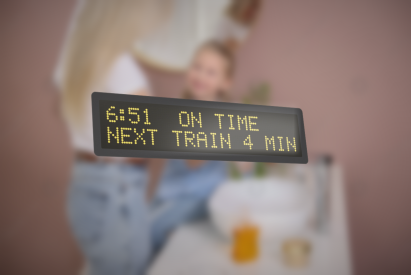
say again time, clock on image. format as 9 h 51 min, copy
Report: 6 h 51 min
